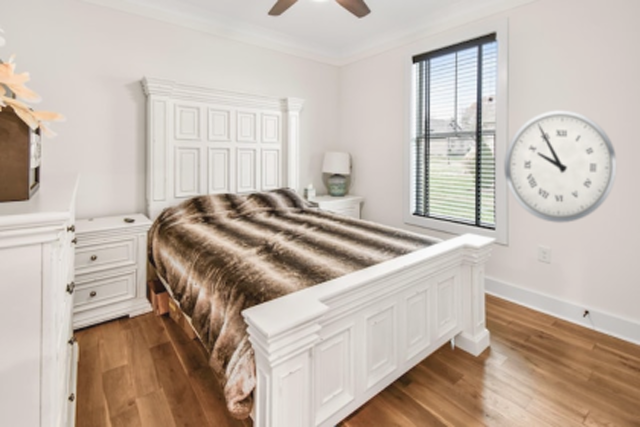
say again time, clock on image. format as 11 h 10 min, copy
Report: 9 h 55 min
